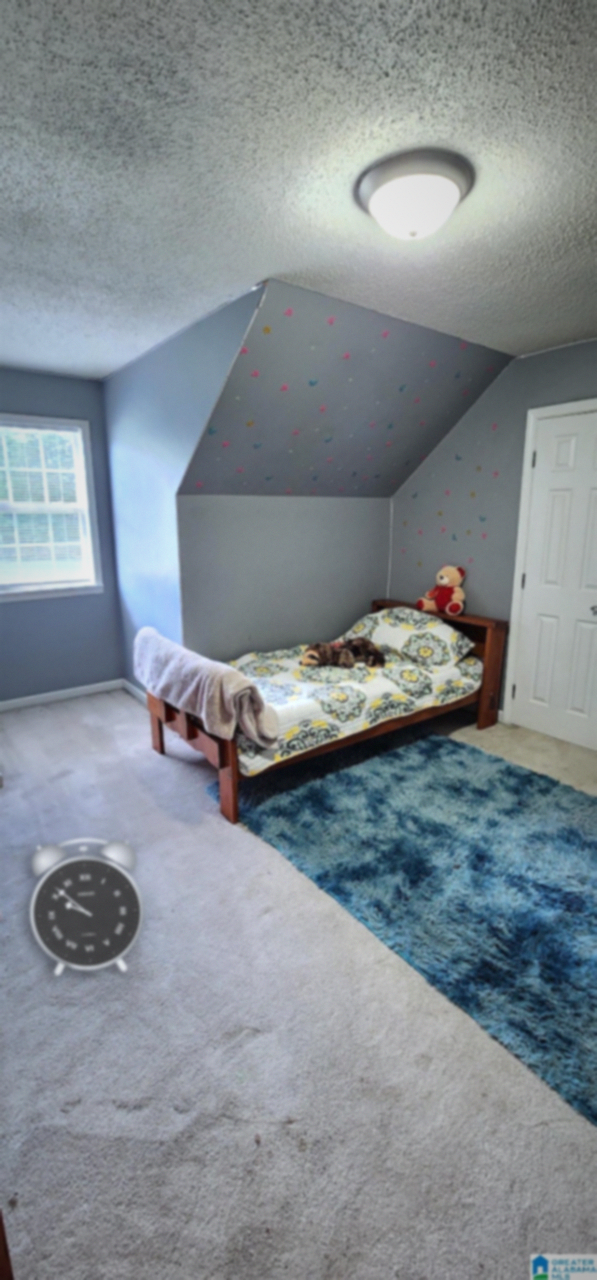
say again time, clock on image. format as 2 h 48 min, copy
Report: 9 h 52 min
